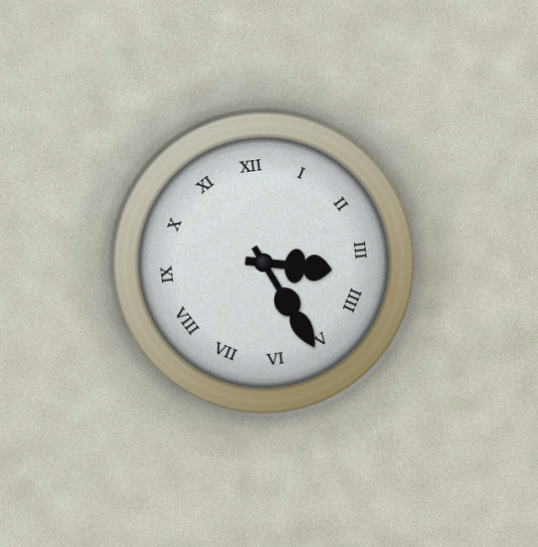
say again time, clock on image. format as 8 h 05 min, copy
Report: 3 h 26 min
